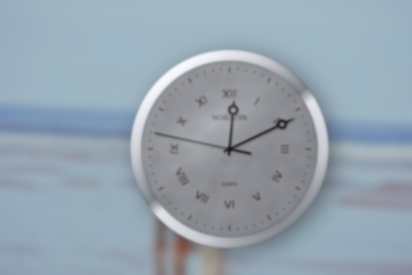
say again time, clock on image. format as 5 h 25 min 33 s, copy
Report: 12 h 10 min 47 s
